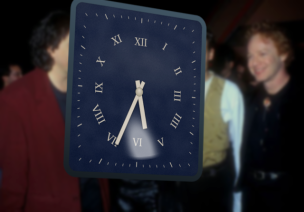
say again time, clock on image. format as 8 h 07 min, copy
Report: 5 h 34 min
